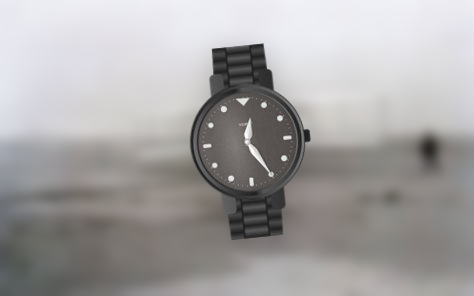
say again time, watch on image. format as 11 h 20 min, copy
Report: 12 h 25 min
